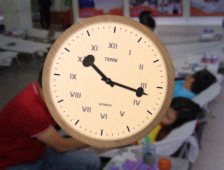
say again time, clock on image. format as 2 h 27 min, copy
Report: 10 h 17 min
